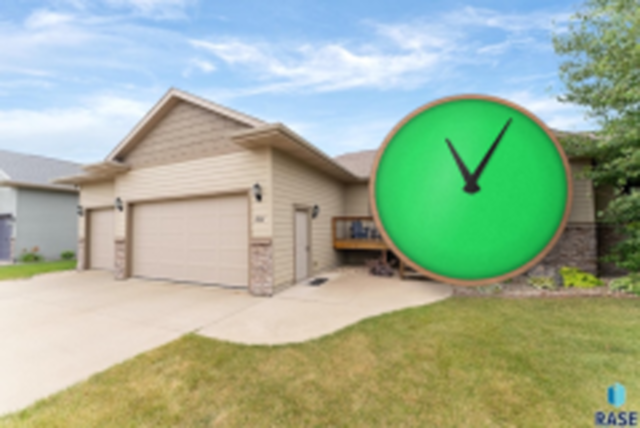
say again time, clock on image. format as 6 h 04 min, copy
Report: 11 h 05 min
